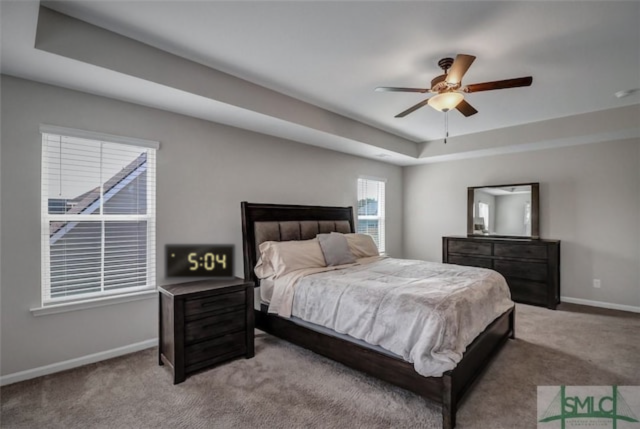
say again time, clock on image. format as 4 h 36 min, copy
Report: 5 h 04 min
